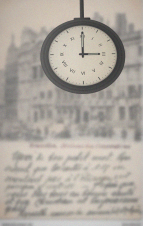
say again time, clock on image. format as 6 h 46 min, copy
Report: 3 h 00 min
